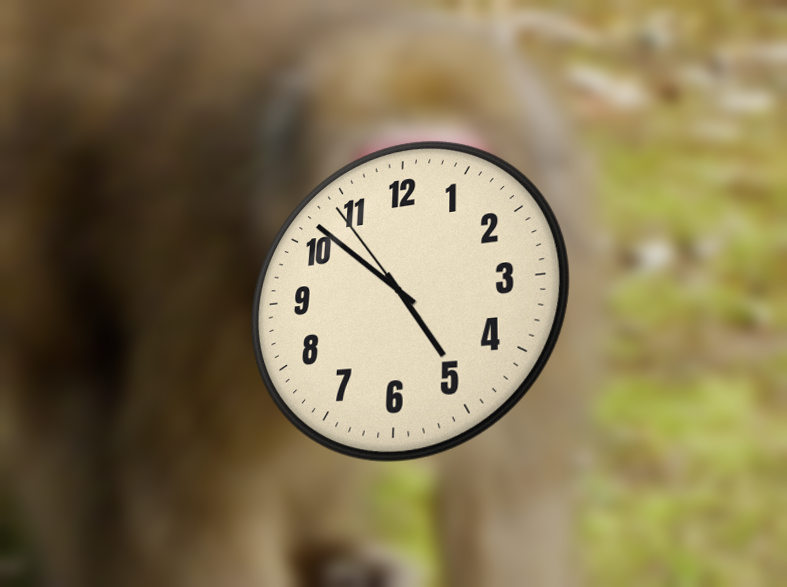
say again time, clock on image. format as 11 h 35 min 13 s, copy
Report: 4 h 51 min 54 s
